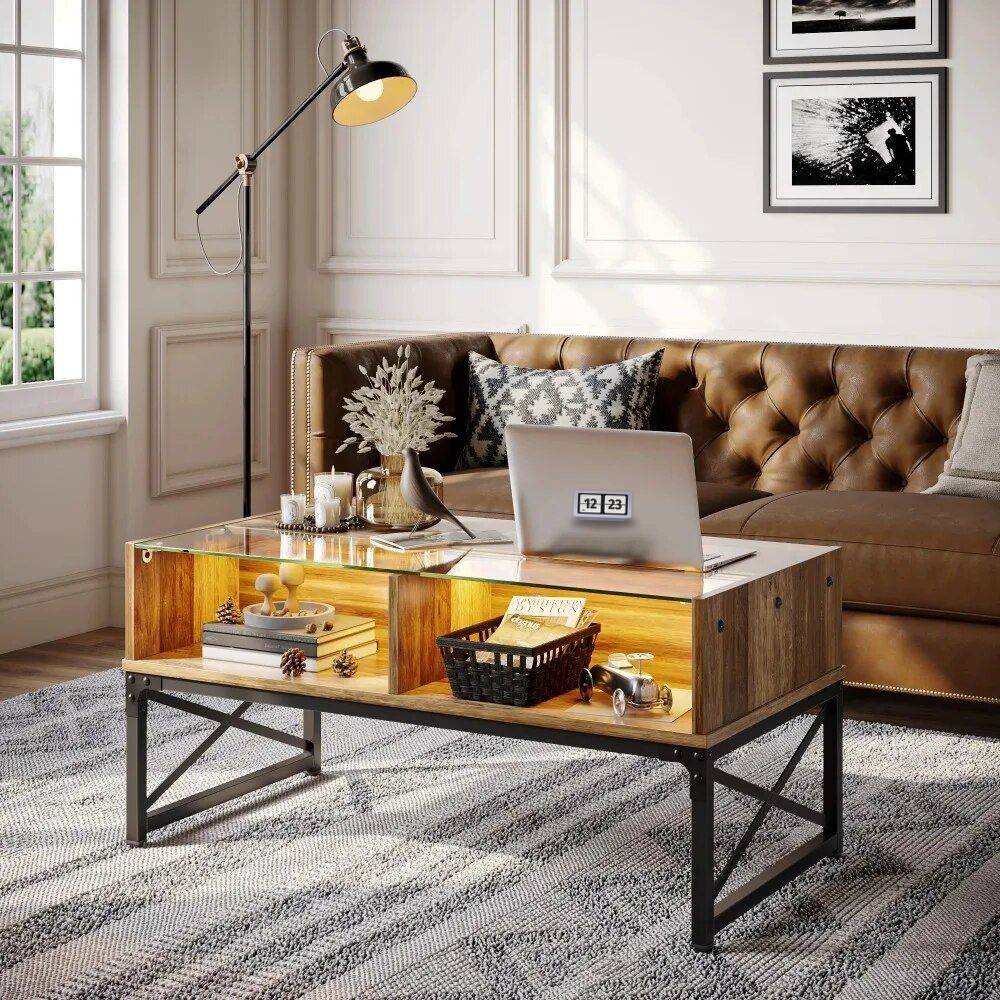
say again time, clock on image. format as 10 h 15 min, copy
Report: 12 h 23 min
